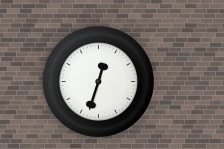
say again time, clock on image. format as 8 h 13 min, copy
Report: 12 h 33 min
